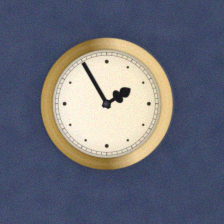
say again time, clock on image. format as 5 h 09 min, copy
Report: 1 h 55 min
